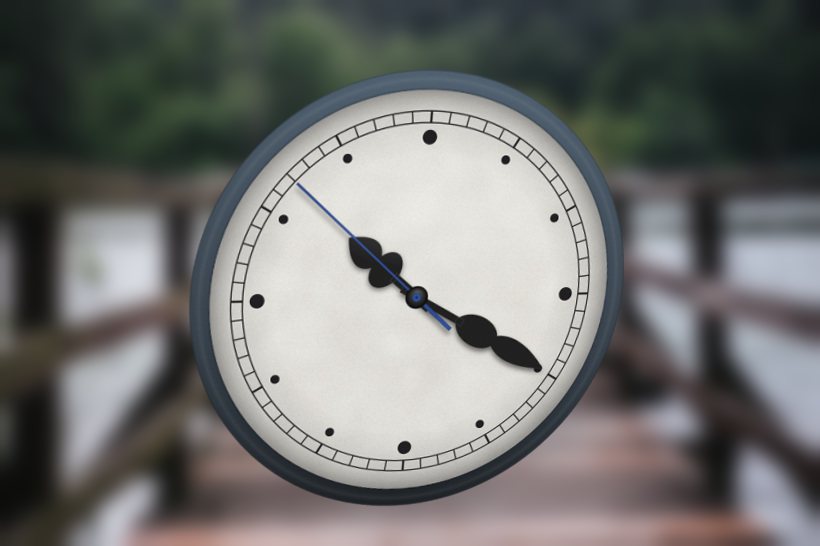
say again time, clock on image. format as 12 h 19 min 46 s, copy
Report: 10 h 19 min 52 s
